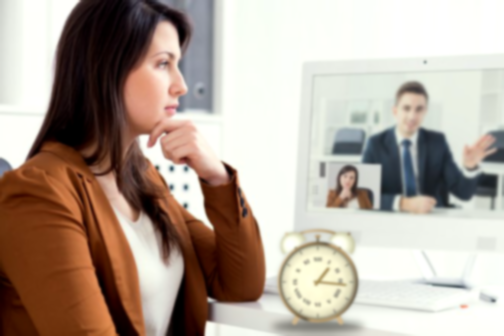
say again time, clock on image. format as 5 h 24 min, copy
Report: 1 h 16 min
